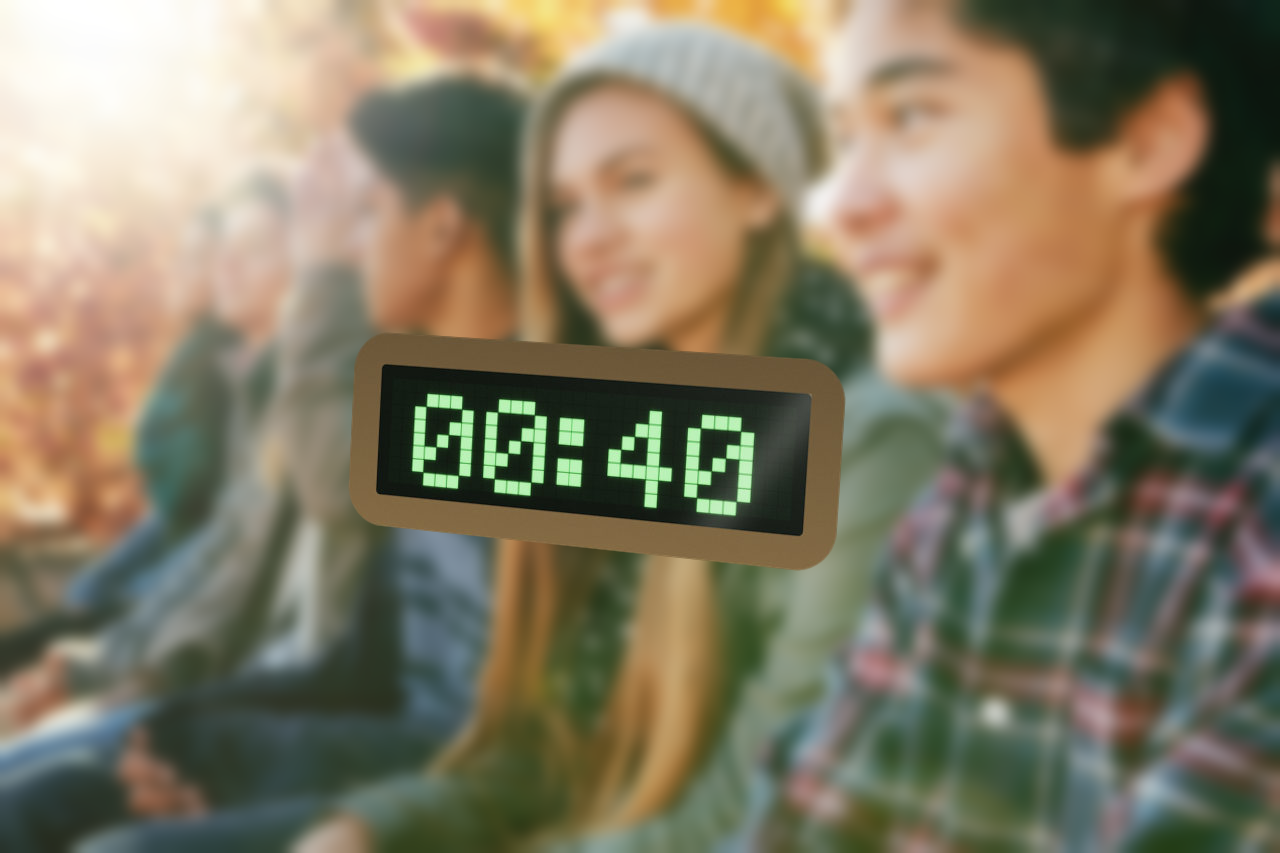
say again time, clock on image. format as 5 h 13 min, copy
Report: 0 h 40 min
